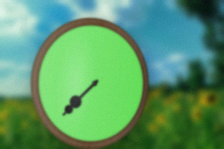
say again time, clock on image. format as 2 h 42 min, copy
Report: 7 h 38 min
